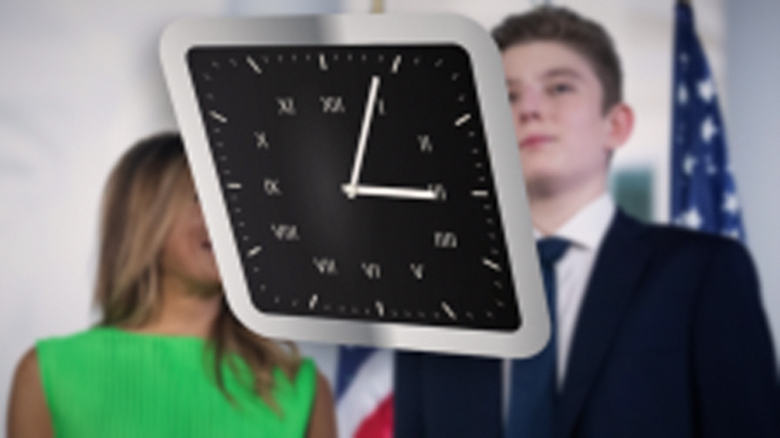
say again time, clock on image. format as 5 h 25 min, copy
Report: 3 h 04 min
